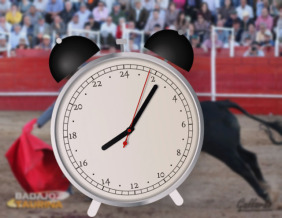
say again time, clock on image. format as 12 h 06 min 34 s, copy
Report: 16 h 06 min 04 s
